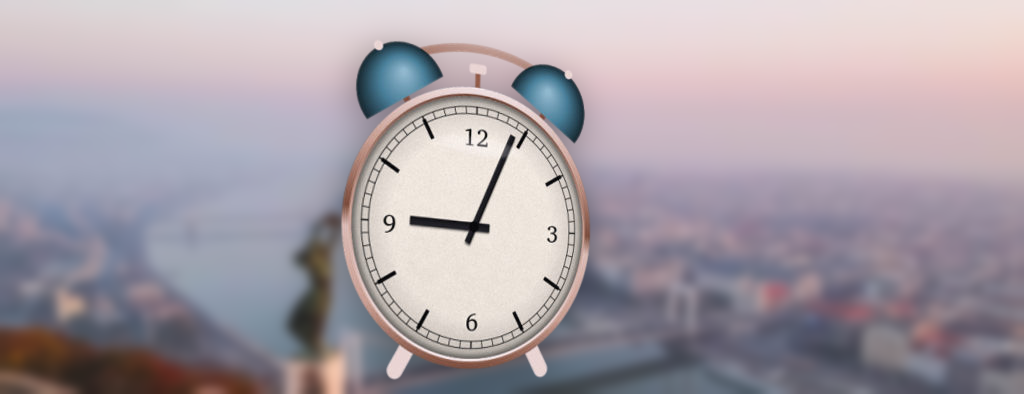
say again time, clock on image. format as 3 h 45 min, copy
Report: 9 h 04 min
